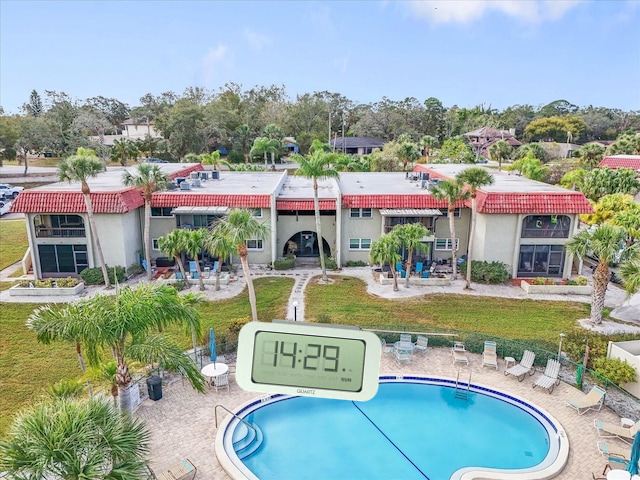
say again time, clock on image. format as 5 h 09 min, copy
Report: 14 h 29 min
